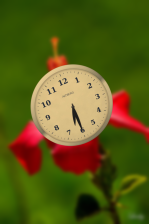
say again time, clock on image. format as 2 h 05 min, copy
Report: 6 h 30 min
